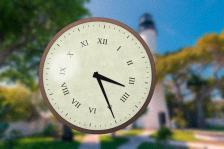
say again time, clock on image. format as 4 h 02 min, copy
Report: 3 h 25 min
